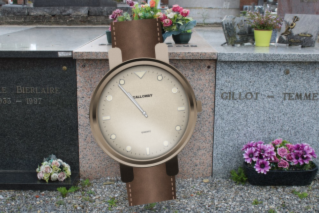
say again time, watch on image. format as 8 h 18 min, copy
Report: 10 h 54 min
